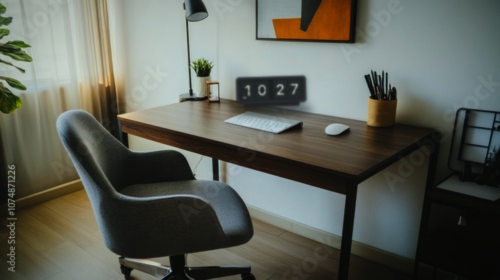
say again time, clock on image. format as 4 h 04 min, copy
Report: 10 h 27 min
